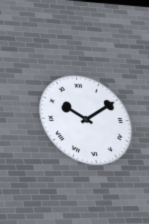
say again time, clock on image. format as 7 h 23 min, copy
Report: 10 h 10 min
